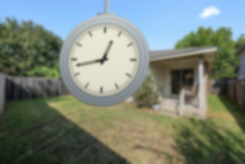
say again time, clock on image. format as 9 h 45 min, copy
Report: 12 h 43 min
